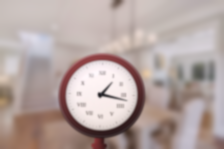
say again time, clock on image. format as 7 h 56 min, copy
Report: 1 h 17 min
